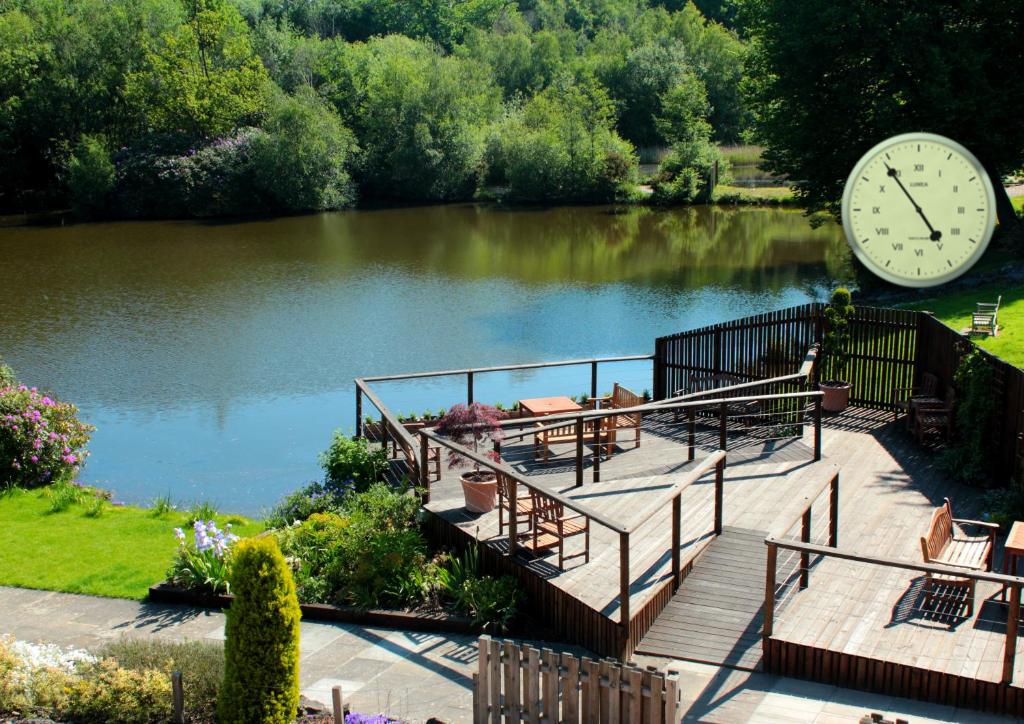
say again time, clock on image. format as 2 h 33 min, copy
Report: 4 h 54 min
